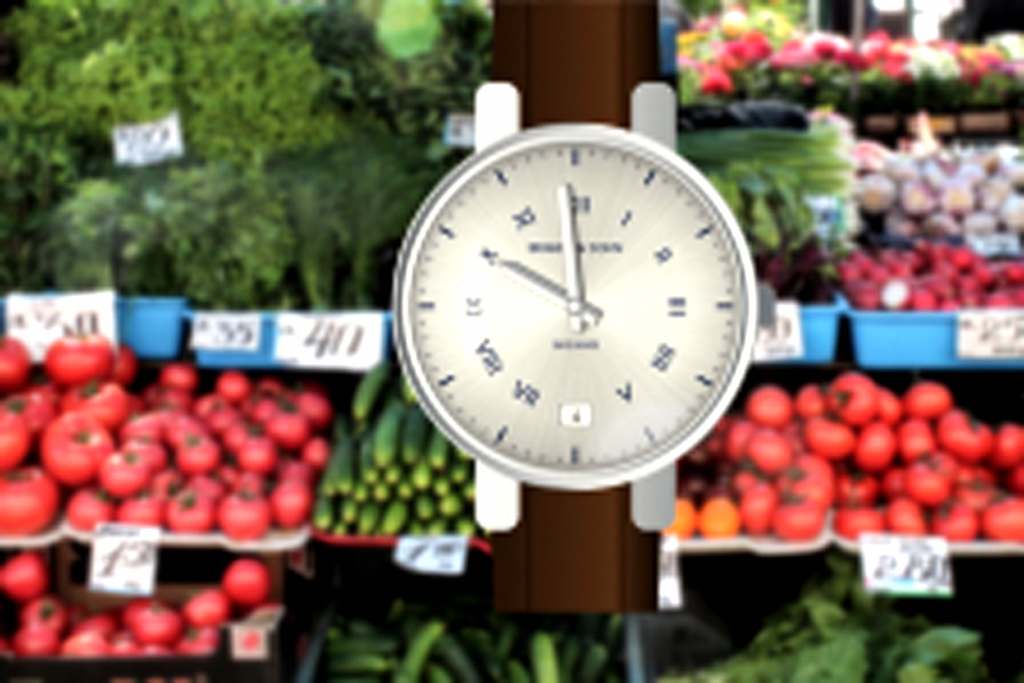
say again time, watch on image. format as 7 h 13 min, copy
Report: 9 h 59 min
